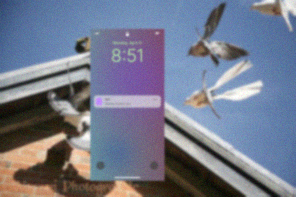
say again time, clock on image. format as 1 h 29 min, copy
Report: 8 h 51 min
